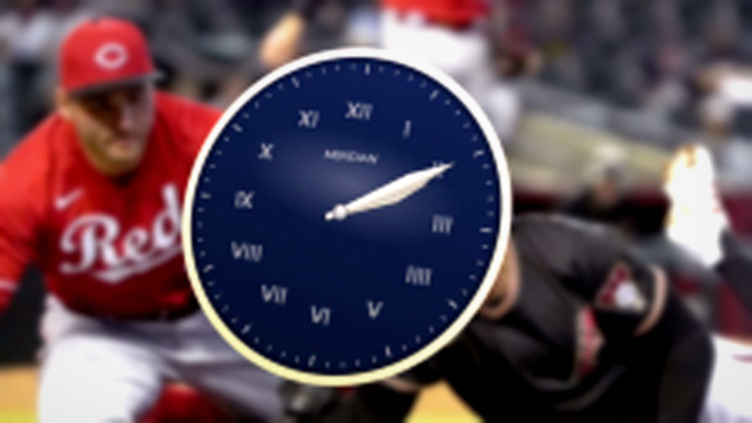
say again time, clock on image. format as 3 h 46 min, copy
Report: 2 h 10 min
